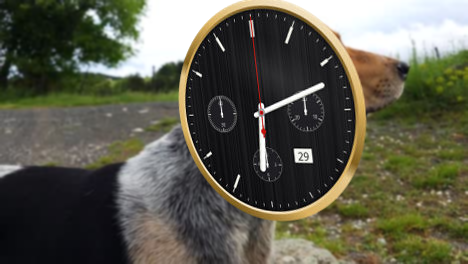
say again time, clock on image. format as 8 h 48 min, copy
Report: 6 h 12 min
